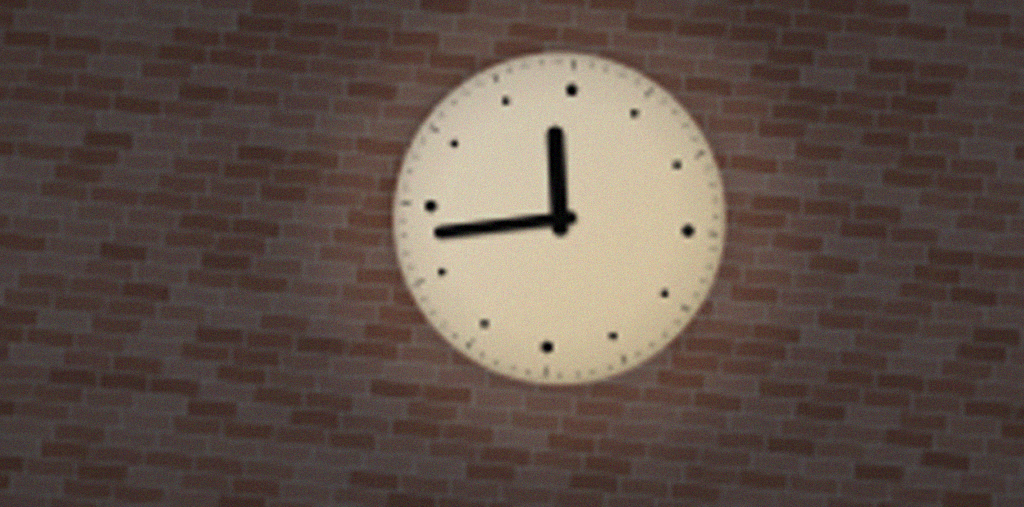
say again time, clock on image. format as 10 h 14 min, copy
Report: 11 h 43 min
